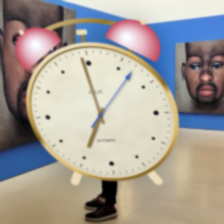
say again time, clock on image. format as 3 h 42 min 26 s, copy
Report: 6 h 59 min 07 s
